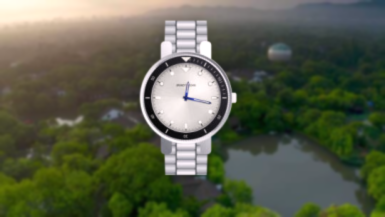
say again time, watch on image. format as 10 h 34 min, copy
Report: 12 h 17 min
